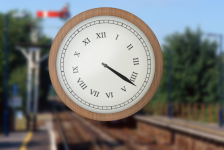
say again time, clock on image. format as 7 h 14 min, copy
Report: 4 h 22 min
